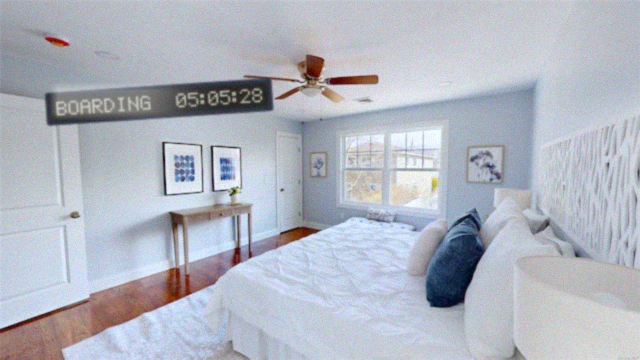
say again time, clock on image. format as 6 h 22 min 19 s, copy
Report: 5 h 05 min 28 s
